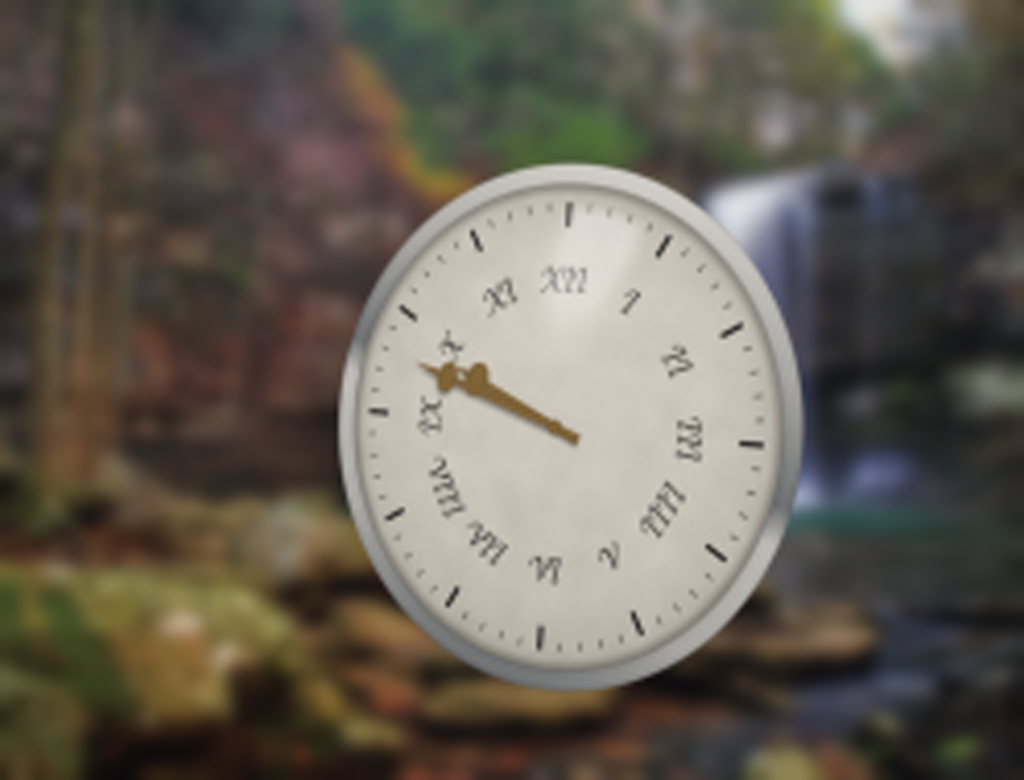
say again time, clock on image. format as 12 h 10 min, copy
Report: 9 h 48 min
